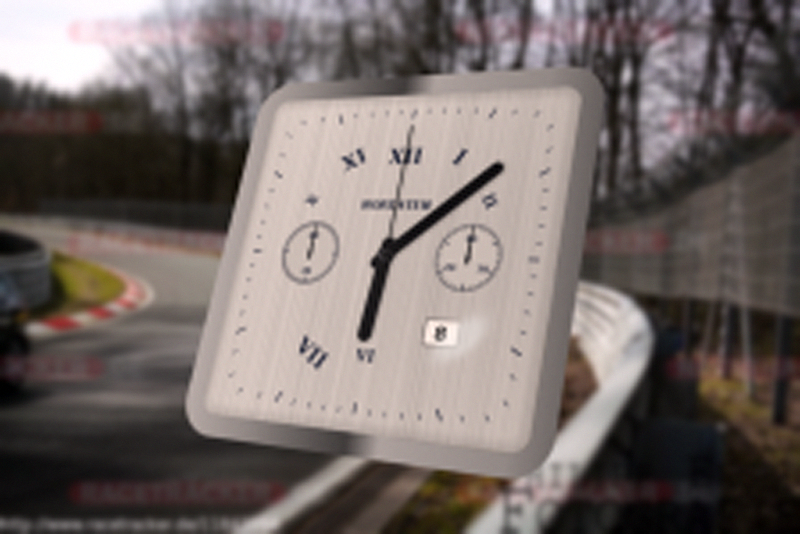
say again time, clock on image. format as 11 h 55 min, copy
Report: 6 h 08 min
